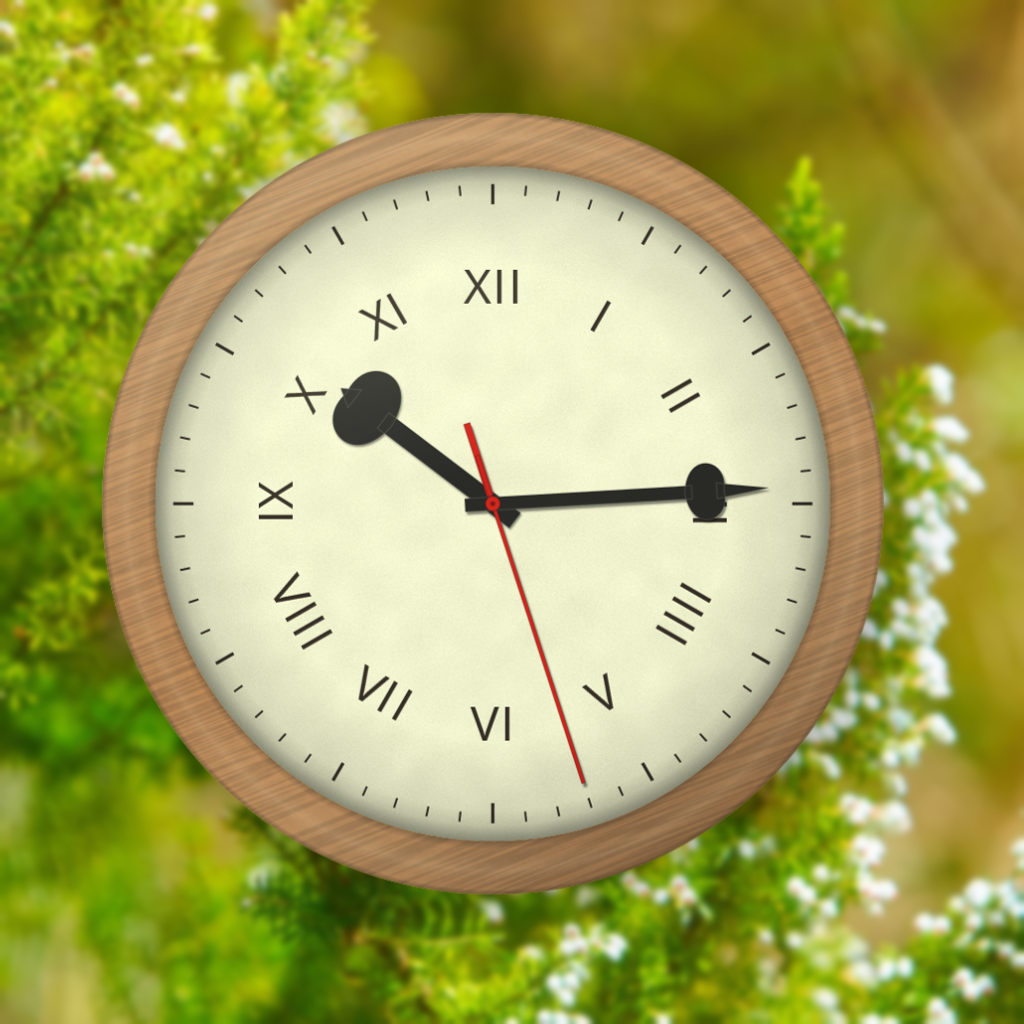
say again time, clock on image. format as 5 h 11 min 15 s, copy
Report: 10 h 14 min 27 s
